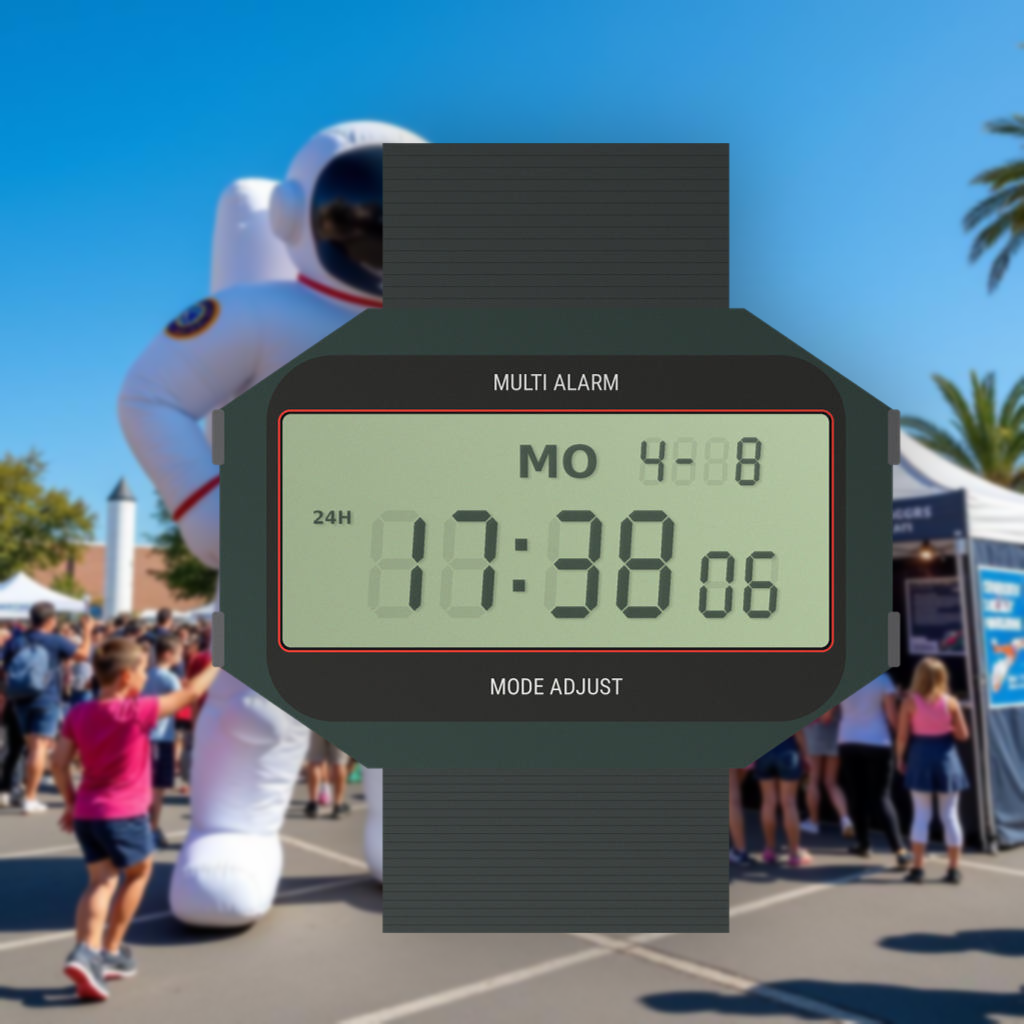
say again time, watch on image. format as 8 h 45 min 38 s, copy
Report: 17 h 38 min 06 s
